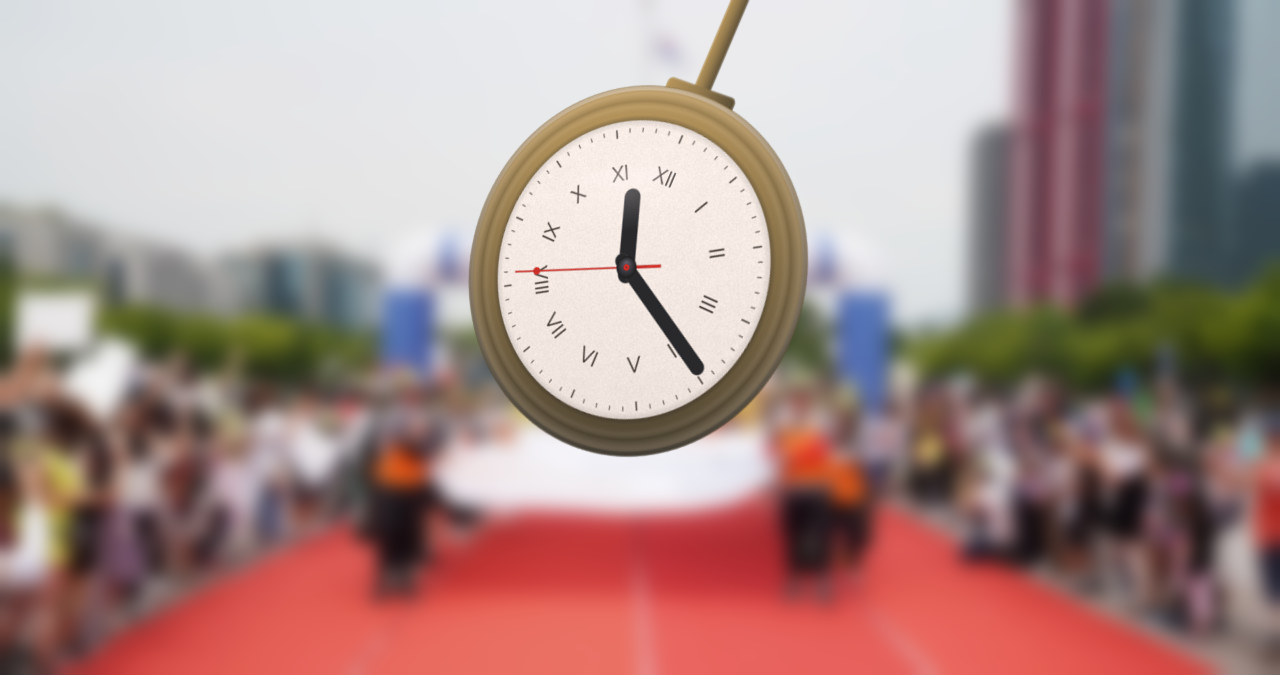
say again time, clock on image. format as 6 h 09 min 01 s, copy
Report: 11 h 19 min 41 s
